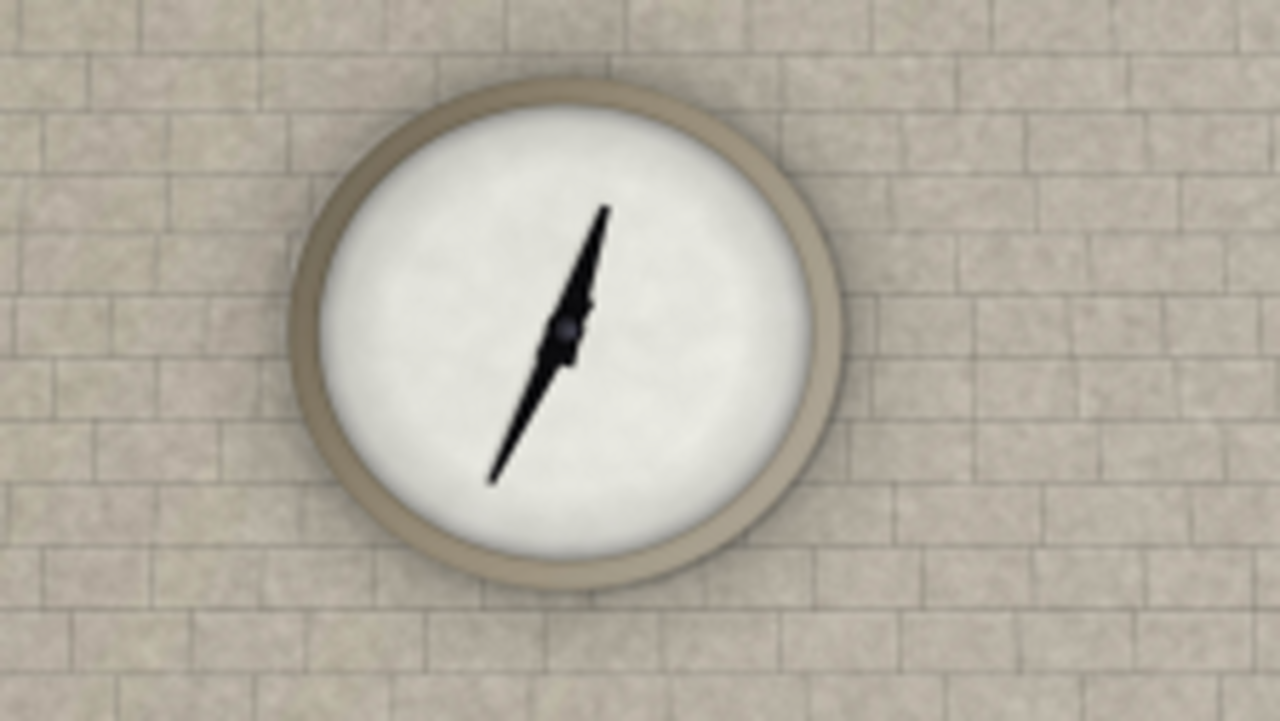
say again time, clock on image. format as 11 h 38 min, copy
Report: 12 h 34 min
